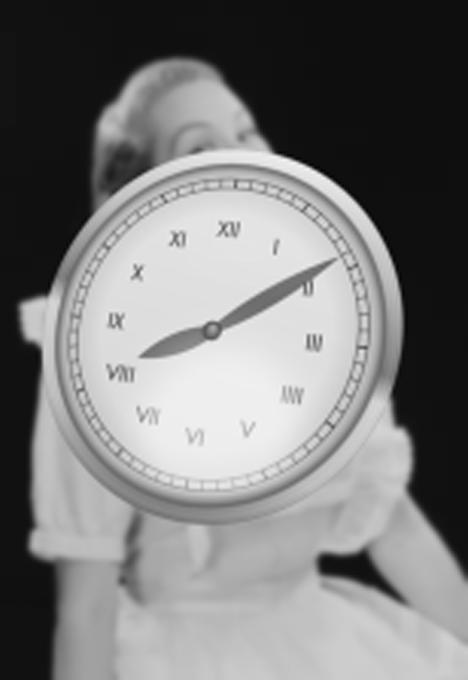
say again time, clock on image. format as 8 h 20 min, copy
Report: 8 h 09 min
